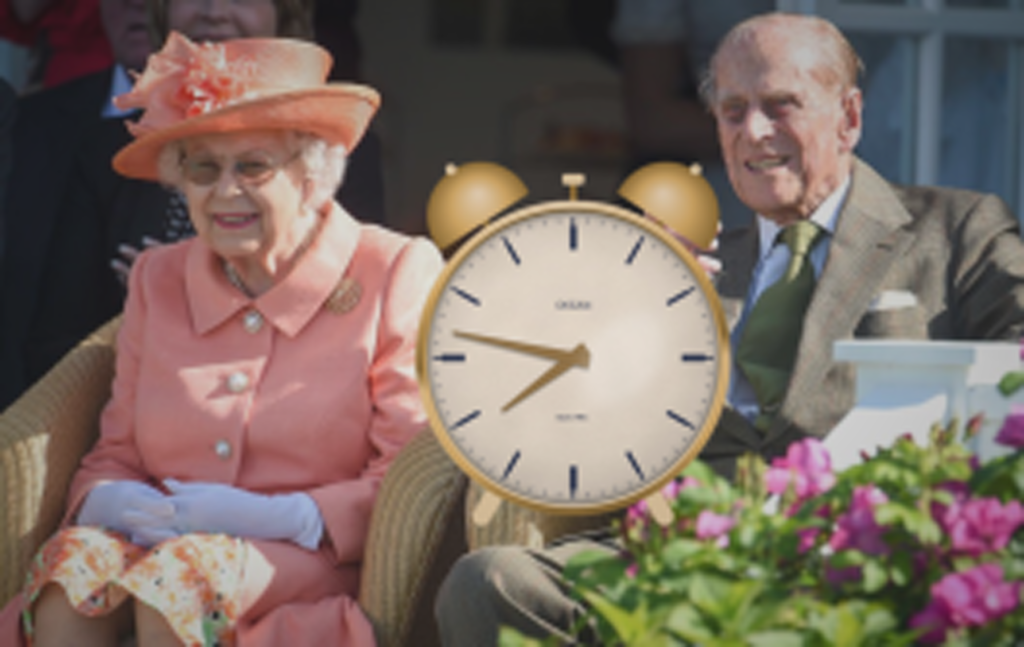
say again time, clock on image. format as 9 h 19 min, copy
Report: 7 h 47 min
